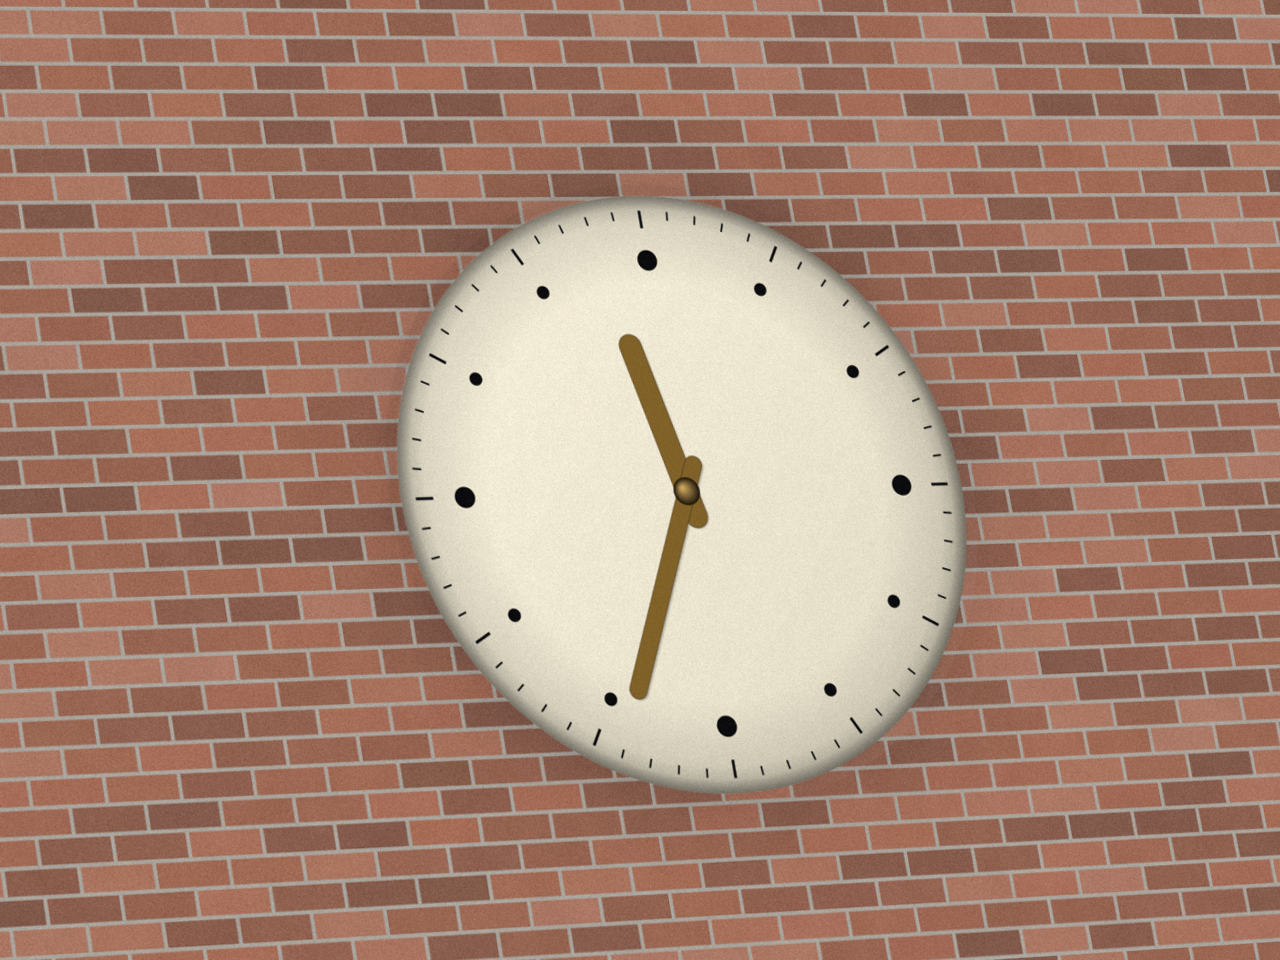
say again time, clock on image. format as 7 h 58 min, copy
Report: 11 h 34 min
